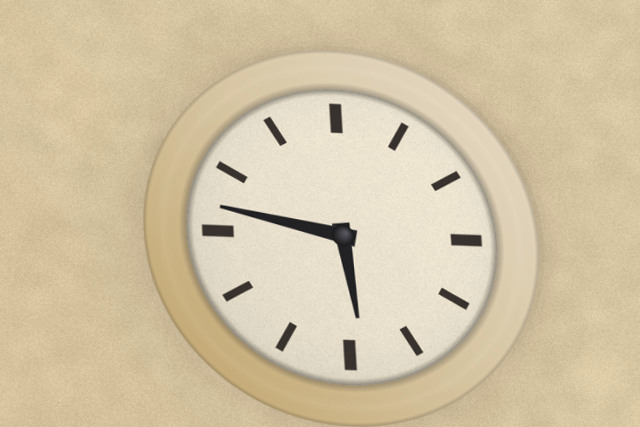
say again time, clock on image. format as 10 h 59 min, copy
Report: 5 h 47 min
